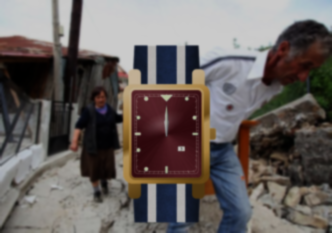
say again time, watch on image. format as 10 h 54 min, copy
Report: 12 h 00 min
